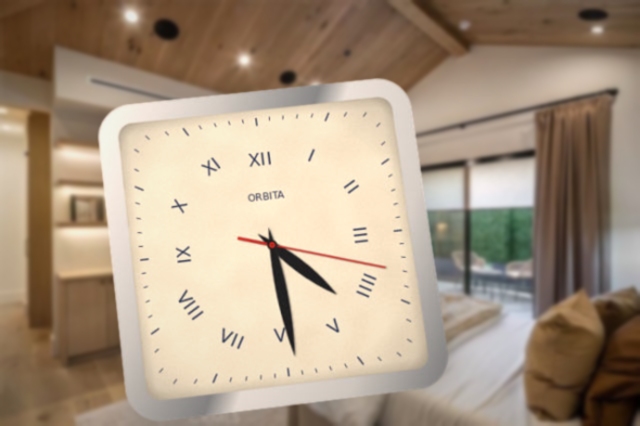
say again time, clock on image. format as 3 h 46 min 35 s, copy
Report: 4 h 29 min 18 s
